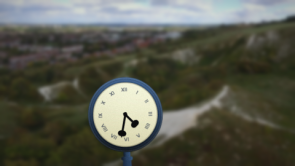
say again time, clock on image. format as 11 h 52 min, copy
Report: 4 h 32 min
